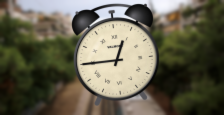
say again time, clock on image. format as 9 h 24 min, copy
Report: 12 h 45 min
